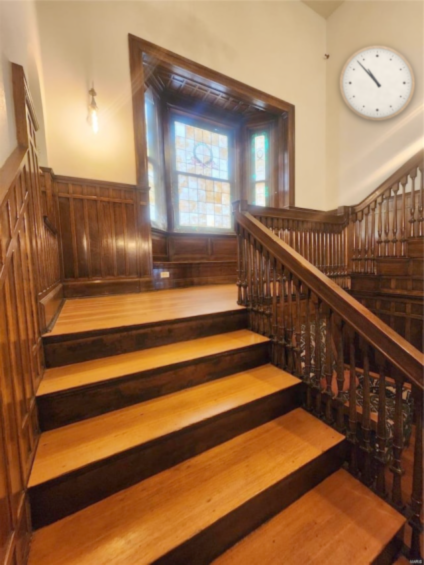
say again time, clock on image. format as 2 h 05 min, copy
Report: 10 h 53 min
